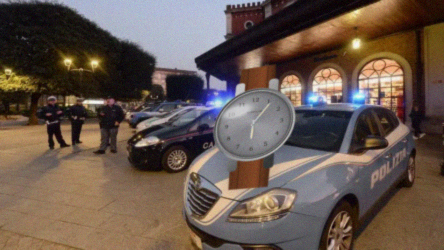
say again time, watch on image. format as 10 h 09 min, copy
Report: 6 h 06 min
